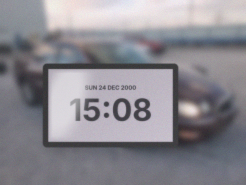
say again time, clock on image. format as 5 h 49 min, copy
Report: 15 h 08 min
